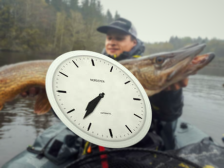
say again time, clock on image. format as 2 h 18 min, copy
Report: 7 h 37 min
